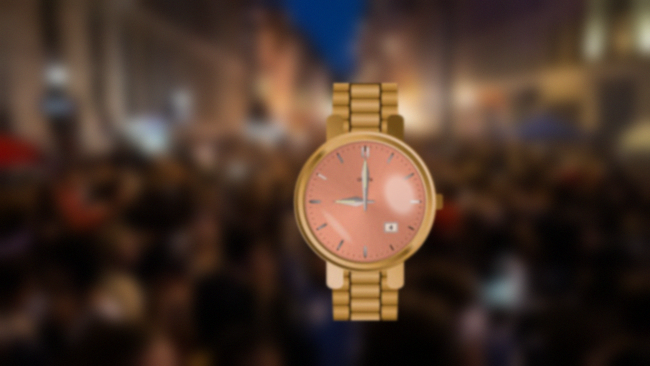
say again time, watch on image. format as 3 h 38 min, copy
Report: 9 h 00 min
